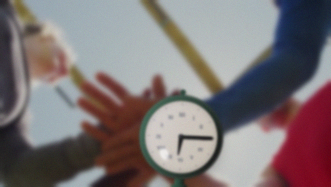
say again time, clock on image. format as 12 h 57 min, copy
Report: 6 h 15 min
